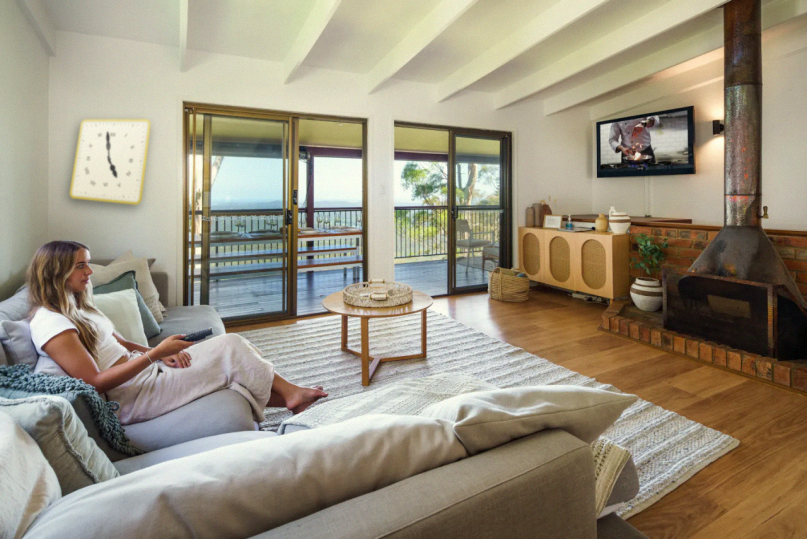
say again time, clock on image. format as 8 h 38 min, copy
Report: 4 h 58 min
